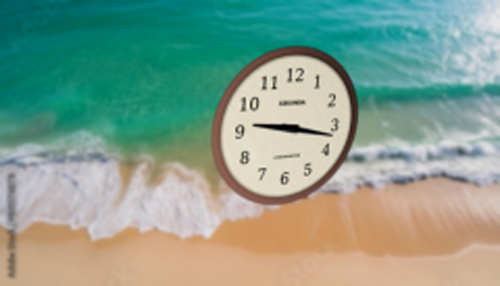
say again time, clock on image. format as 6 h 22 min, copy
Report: 9 h 17 min
